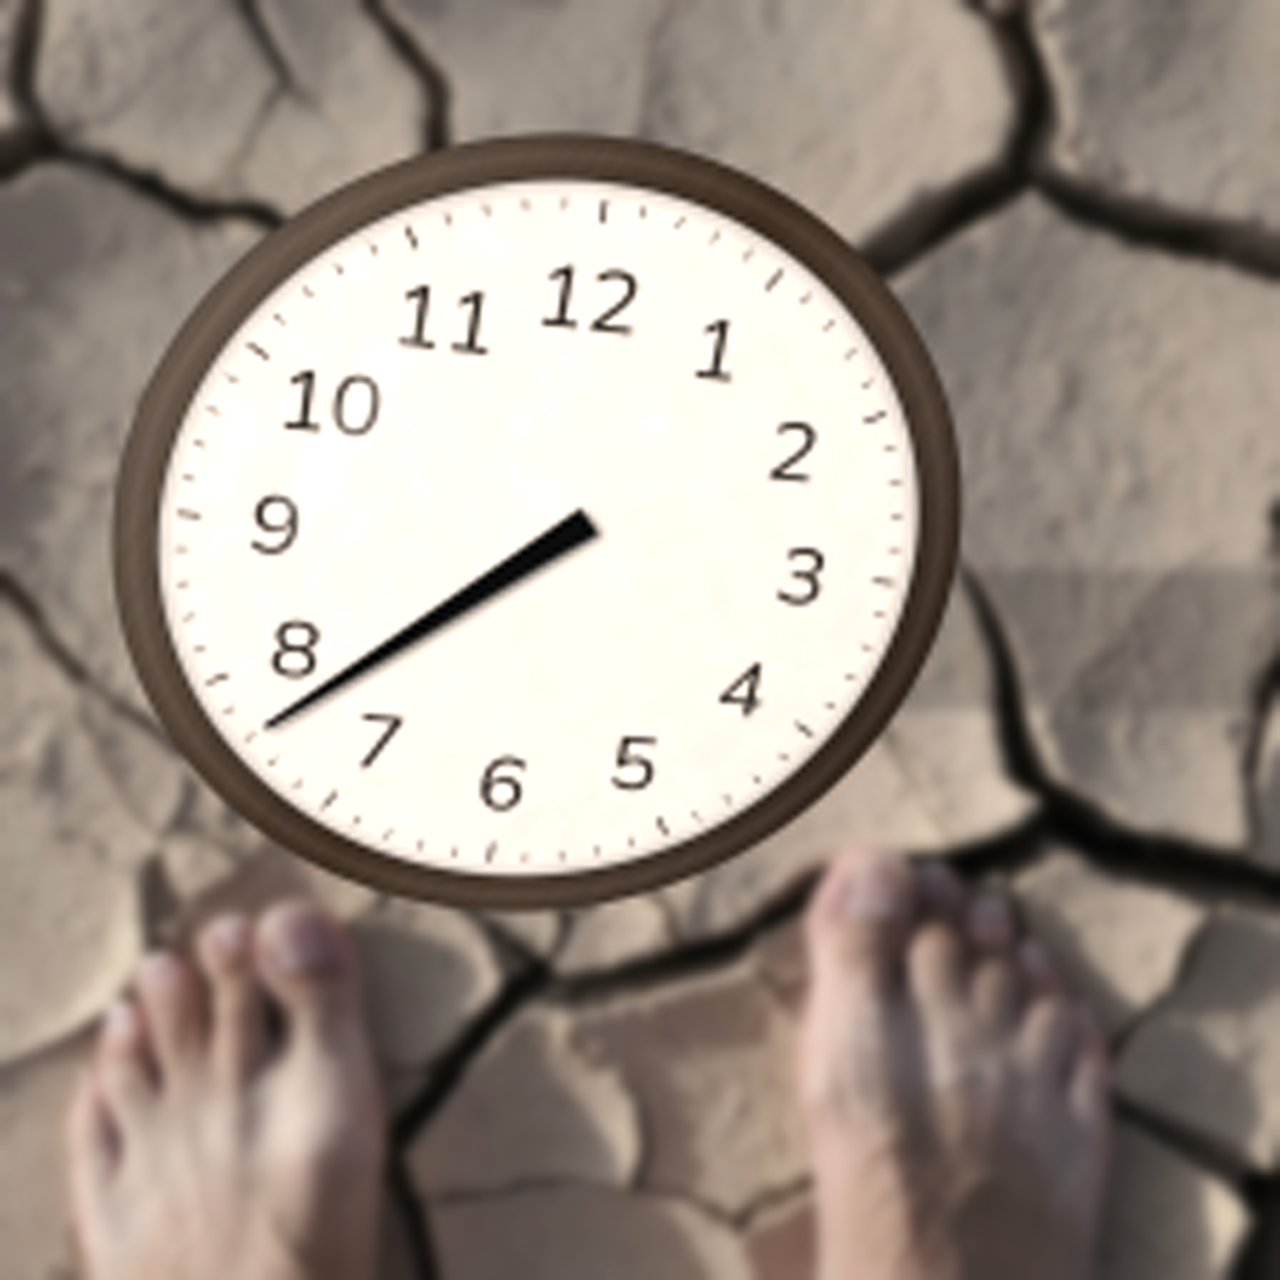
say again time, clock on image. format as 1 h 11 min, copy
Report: 7 h 38 min
